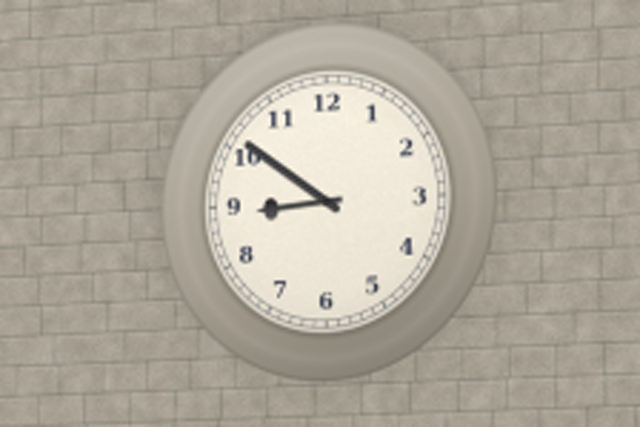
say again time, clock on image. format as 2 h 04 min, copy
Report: 8 h 51 min
